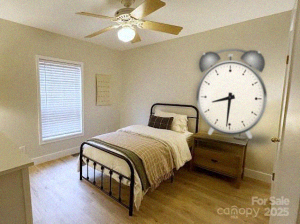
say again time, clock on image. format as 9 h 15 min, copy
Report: 8 h 31 min
